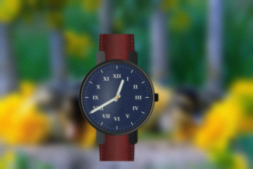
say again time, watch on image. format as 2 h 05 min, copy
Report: 12 h 40 min
